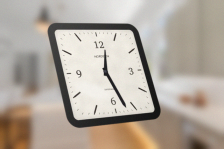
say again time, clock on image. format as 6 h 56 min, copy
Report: 12 h 27 min
